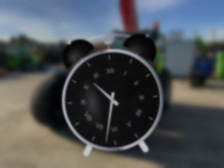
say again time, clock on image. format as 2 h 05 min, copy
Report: 10 h 32 min
